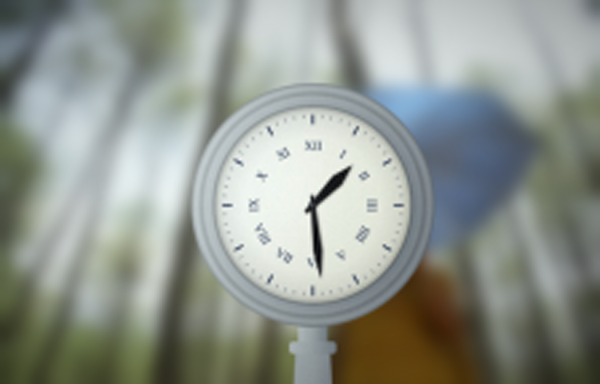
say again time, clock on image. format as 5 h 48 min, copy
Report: 1 h 29 min
